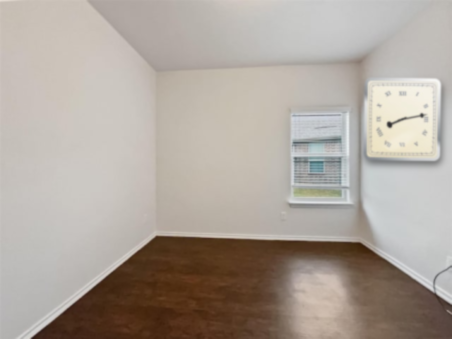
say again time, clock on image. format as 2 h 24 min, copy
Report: 8 h 13 min
